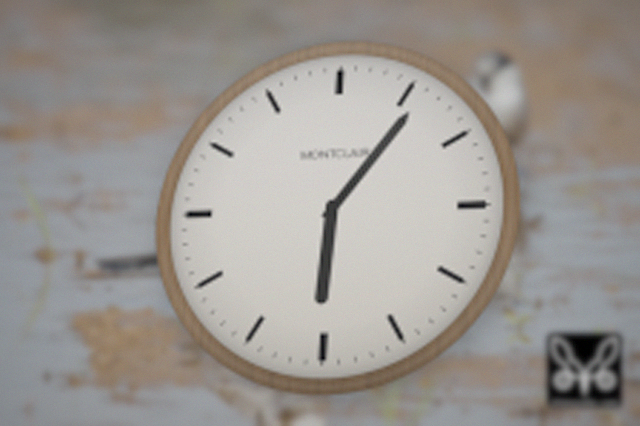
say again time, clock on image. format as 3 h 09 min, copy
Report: 6 h 06 min
